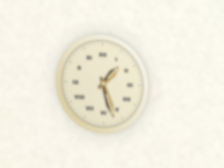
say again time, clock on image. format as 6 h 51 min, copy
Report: 1 h 27 min
